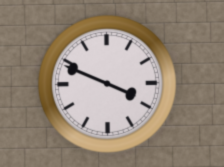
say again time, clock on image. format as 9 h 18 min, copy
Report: 3 h 49 min
